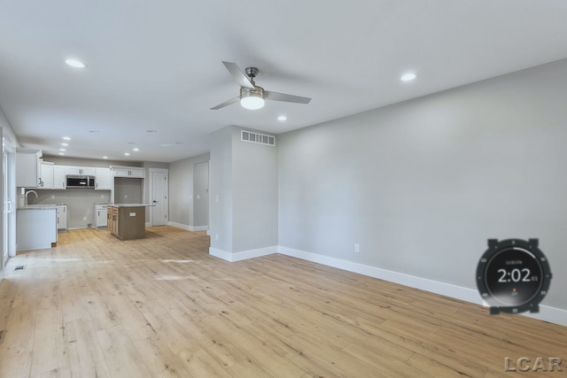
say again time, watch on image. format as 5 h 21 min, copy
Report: 2 h 02 min
